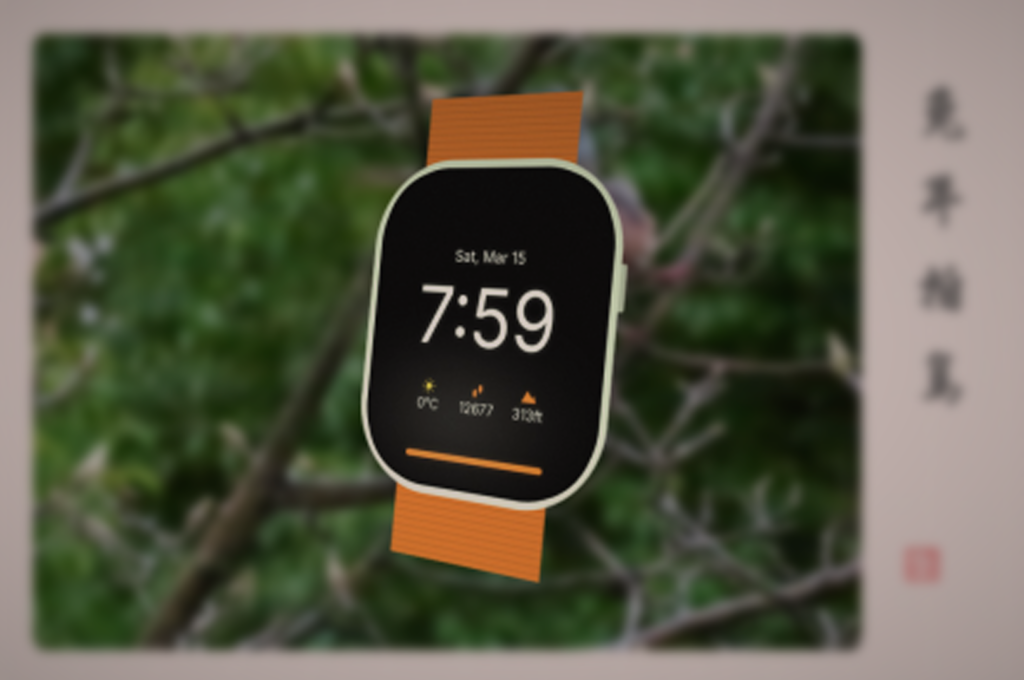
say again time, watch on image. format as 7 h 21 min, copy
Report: 7 h 59 min
